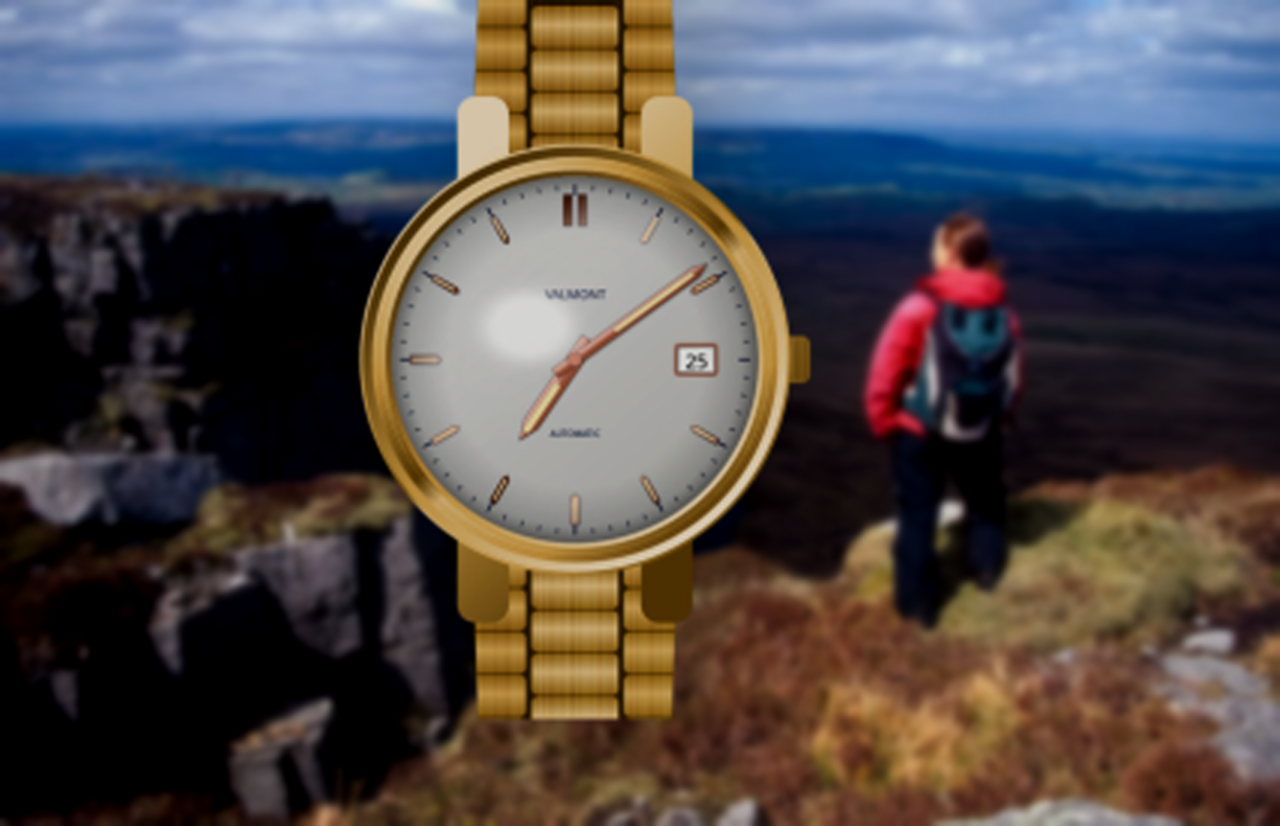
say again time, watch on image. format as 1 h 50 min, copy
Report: 7 h 09 min
